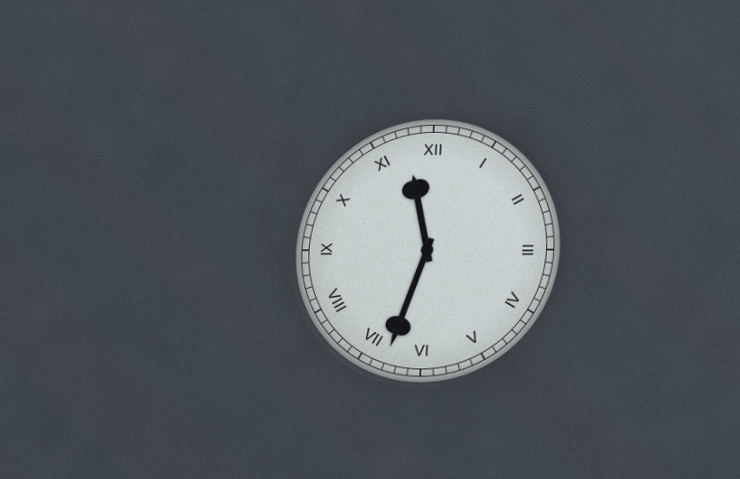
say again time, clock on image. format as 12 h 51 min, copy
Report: 11 h 33 min
